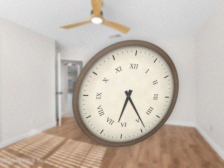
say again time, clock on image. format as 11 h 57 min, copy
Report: 6 h 24 min
